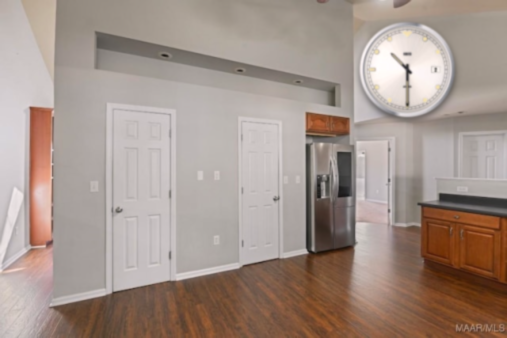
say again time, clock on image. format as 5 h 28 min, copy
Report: 10 h 30 min
